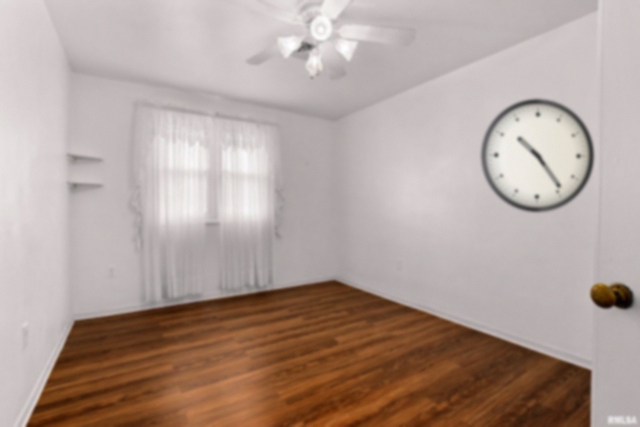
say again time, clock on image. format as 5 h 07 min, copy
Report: 10 h 24 min
